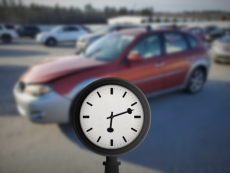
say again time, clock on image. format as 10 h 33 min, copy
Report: 6 h 12 min
